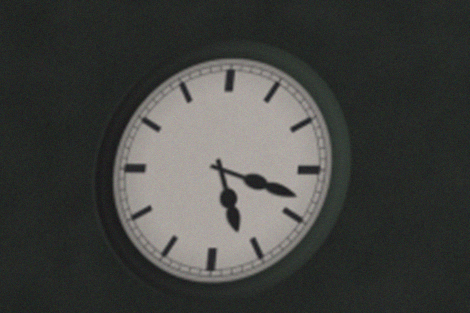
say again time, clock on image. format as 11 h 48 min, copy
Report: 5 h 18 min
